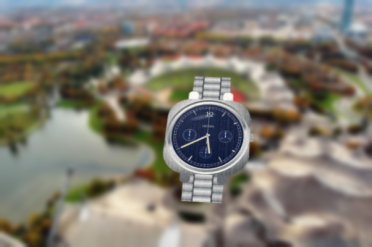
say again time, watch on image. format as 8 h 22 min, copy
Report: 5 h 40 min
